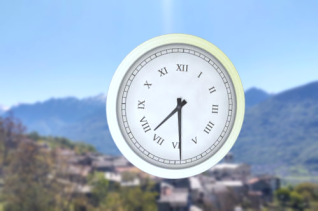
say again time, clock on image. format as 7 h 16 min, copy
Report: 7 h 29 min
